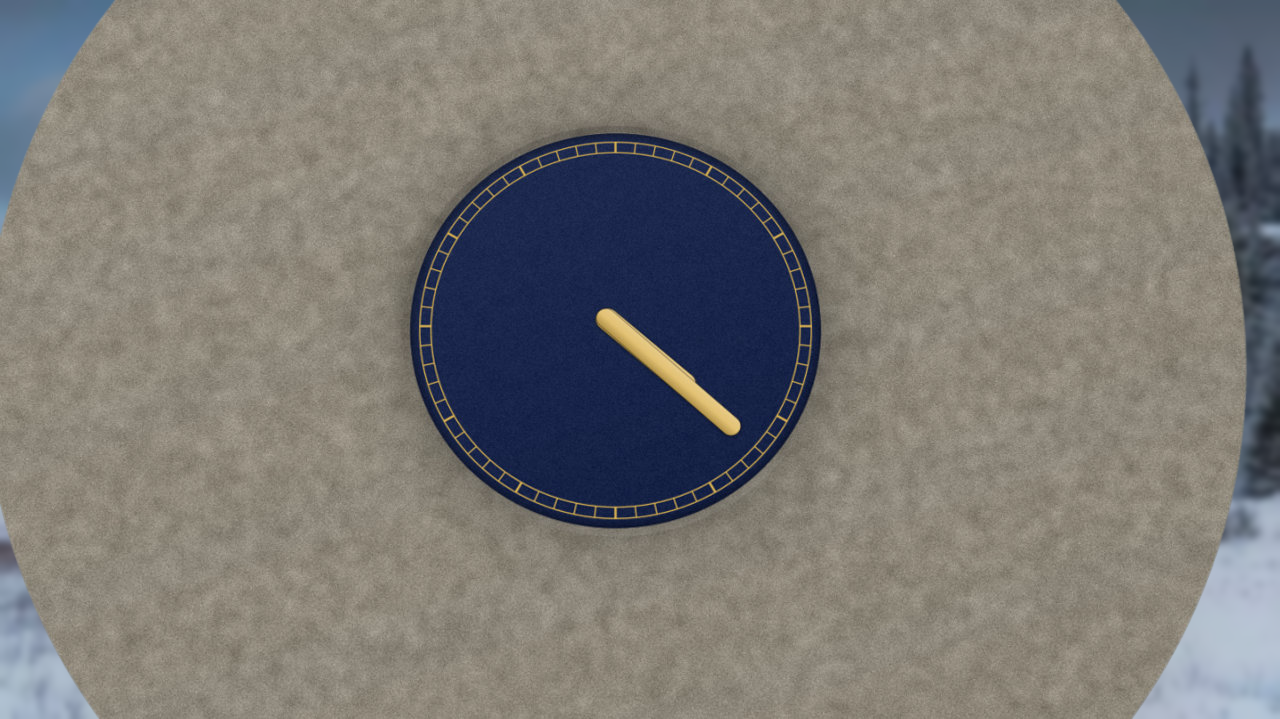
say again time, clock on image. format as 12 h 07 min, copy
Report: 4 h 22 min
